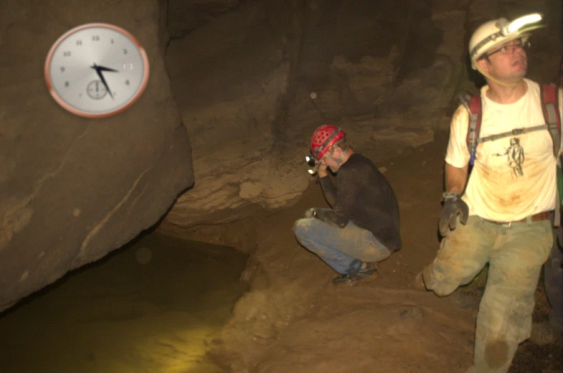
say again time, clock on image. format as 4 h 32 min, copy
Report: 3 h 26 min
